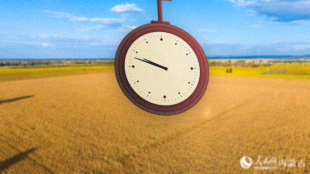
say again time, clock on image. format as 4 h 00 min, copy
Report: 9 h 48 min
